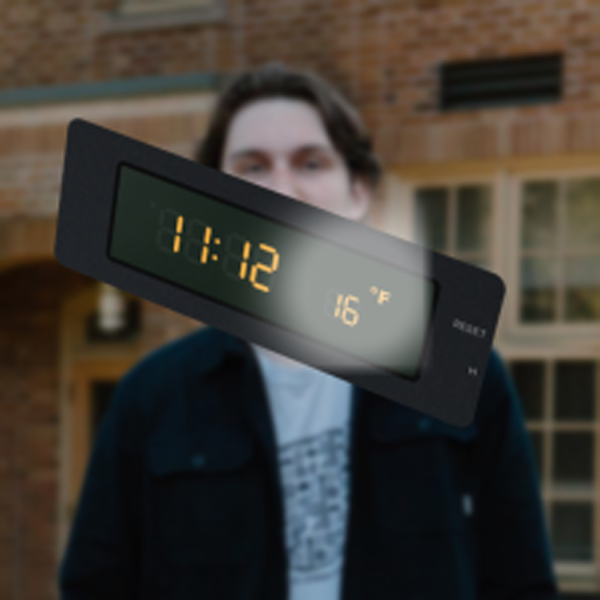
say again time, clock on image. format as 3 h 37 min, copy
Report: 11 h 12 min
